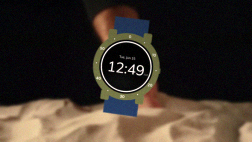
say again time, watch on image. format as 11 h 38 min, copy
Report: 12 h 49 min
